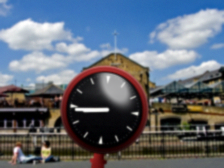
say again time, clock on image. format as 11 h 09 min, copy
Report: 8 h 44 min
